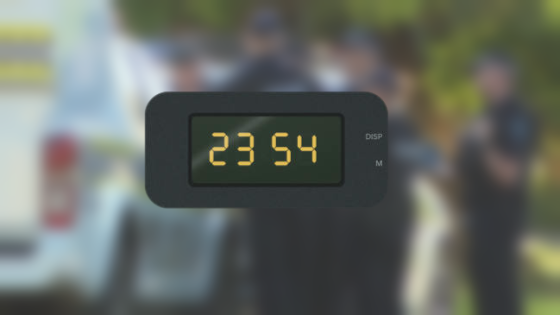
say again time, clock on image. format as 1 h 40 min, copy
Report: 23 h 54 min
